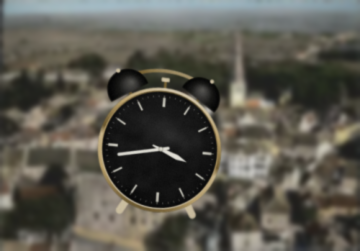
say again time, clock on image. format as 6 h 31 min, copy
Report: 3 h 43 min
